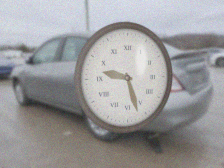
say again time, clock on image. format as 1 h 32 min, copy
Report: 9 h 27 min
